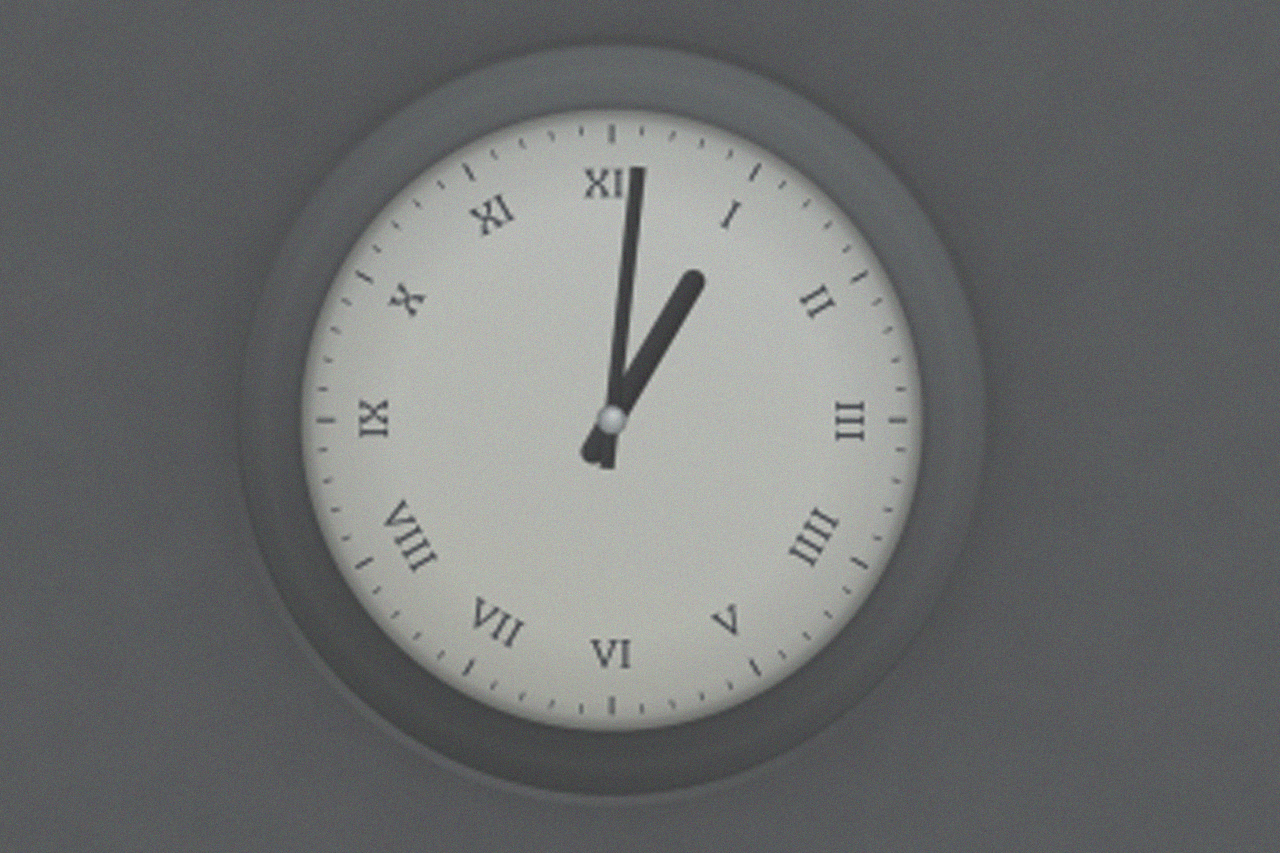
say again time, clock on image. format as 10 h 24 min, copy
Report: 1 h 01 min
